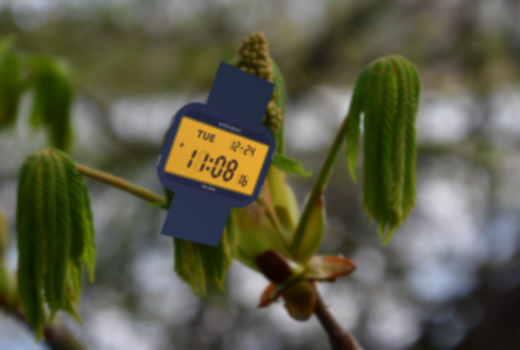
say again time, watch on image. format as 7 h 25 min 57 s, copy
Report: 11 h 08 min 16 s
